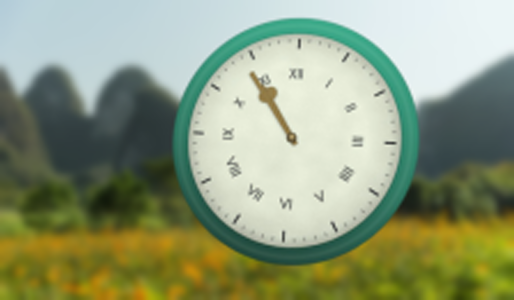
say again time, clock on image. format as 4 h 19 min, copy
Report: 10 h 54 min
